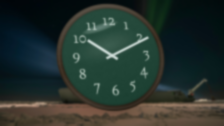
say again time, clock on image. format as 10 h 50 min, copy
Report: 10 h 11 min
